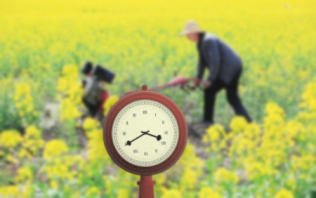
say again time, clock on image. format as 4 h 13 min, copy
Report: 3 h 40 min
